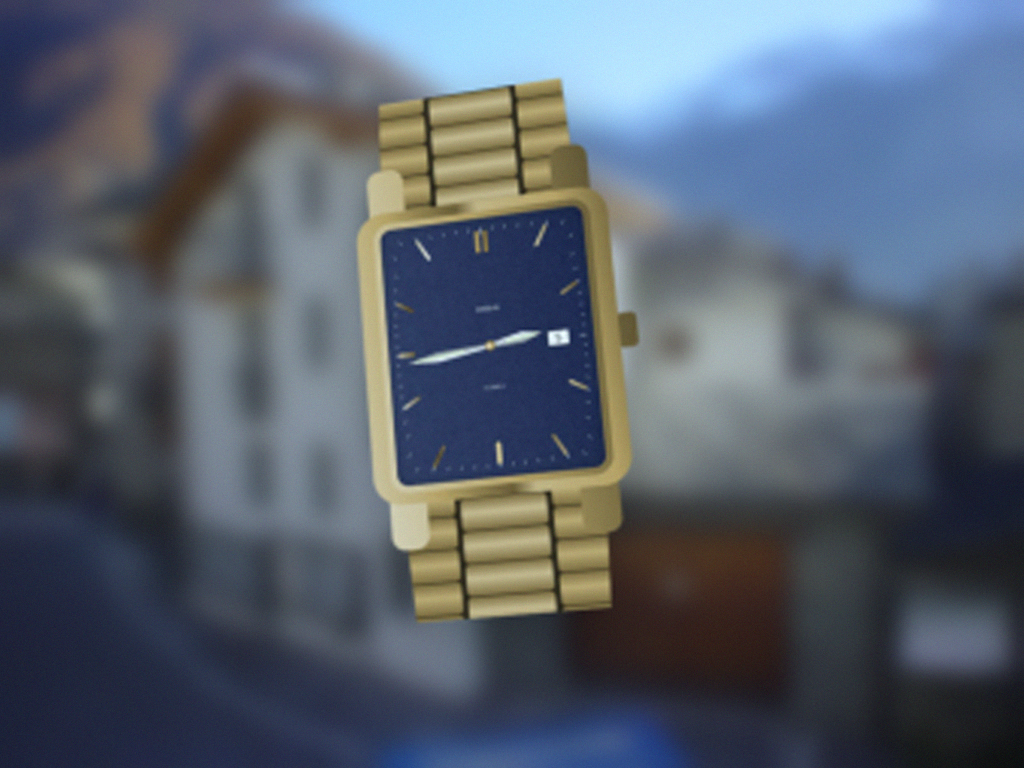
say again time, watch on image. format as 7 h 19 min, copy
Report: 2 h 44 min
